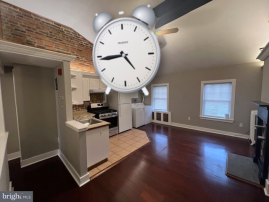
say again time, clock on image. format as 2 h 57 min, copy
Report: 4 h 44 min
